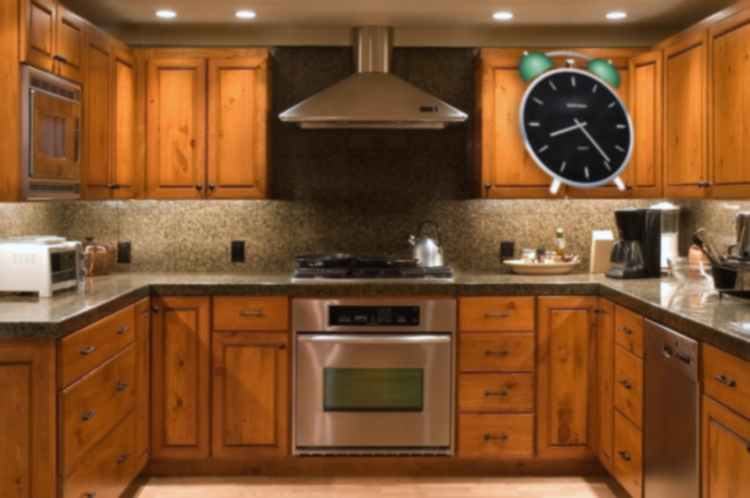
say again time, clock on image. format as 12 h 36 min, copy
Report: 8 h 24 min
